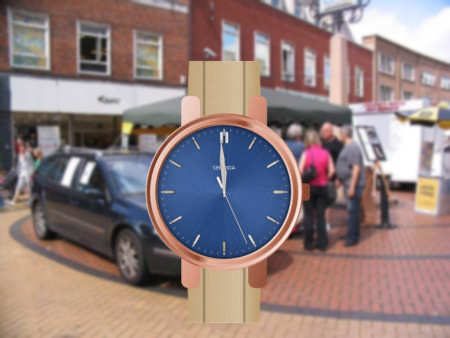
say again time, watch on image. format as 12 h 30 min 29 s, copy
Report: 11 h 59 min 26 s
